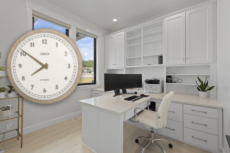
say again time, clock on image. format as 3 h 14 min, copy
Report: 7 h 51 min
